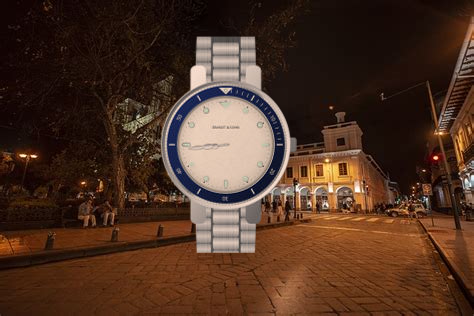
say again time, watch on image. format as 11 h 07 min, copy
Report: 8 h 44 min
